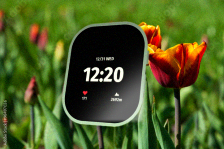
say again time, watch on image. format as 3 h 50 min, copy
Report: 12 h 20 min
